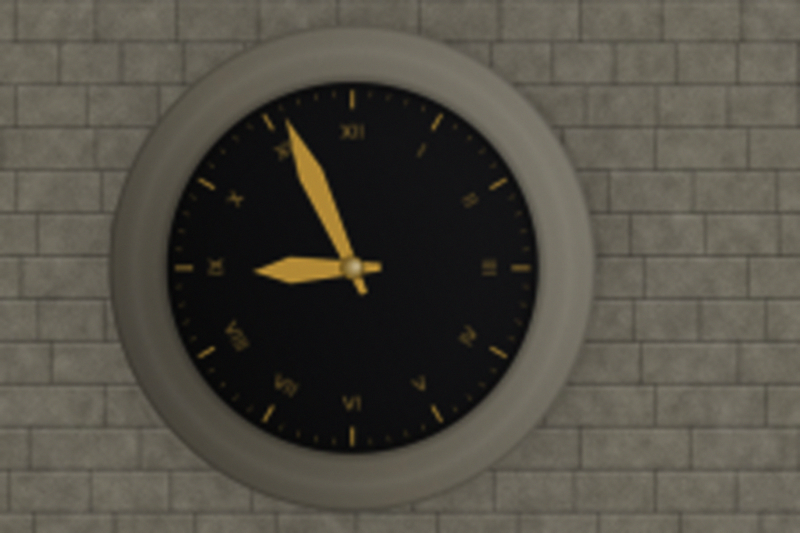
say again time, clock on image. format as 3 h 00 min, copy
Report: 8 h 56 min
